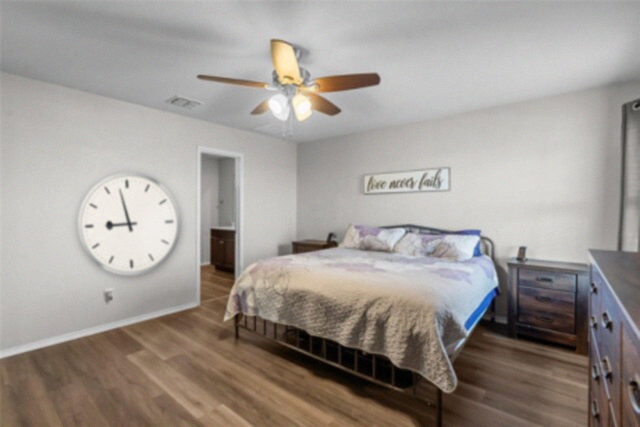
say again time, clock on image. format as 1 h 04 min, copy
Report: 8 h 58 min
